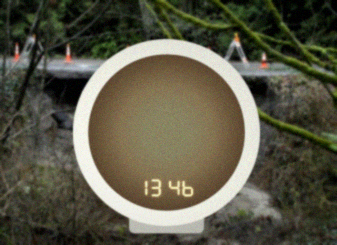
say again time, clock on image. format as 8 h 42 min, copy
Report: 13 h 46 min
